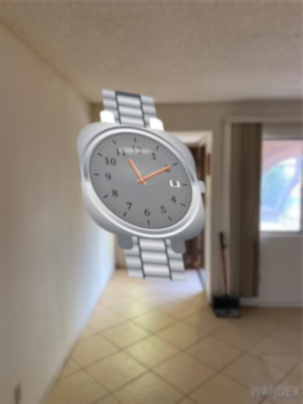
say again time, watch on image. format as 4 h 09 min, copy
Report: 11 h 10 min
